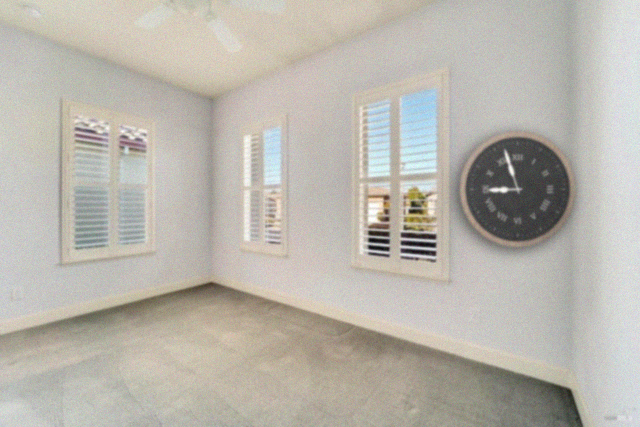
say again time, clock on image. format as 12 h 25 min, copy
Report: 8 h 57 min
